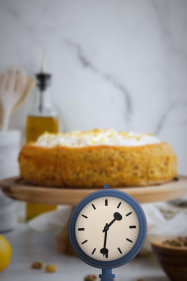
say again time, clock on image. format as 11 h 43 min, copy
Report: 1 h 31 min
